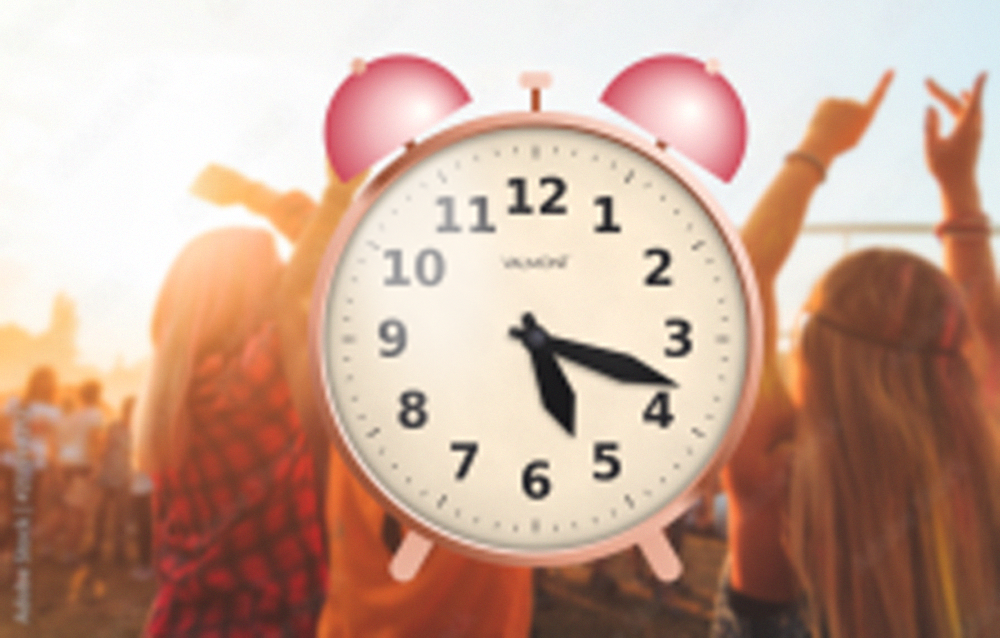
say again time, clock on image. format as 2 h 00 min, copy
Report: 5 h 18 min
